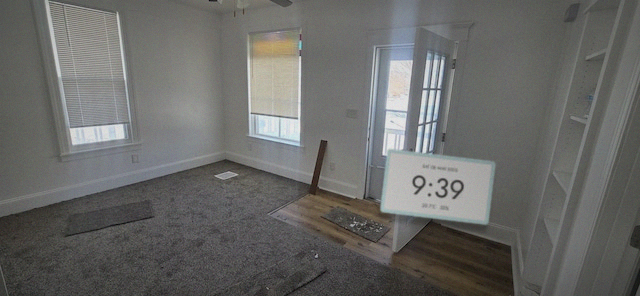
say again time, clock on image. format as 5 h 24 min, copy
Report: 9 h 39 min
